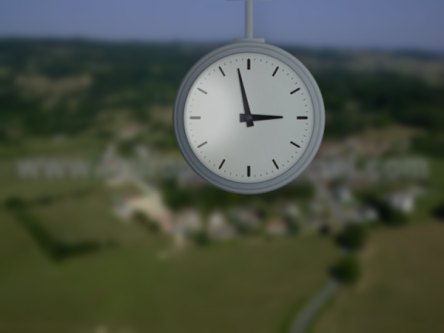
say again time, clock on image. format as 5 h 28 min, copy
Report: 2 h 58 min
